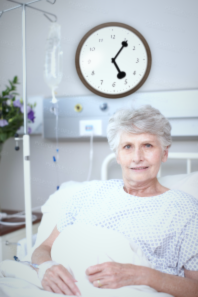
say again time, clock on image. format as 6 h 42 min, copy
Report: 5 h 06 min
